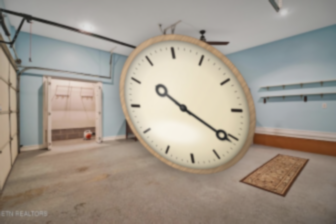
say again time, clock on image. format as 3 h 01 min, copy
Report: 10 h 21 min
